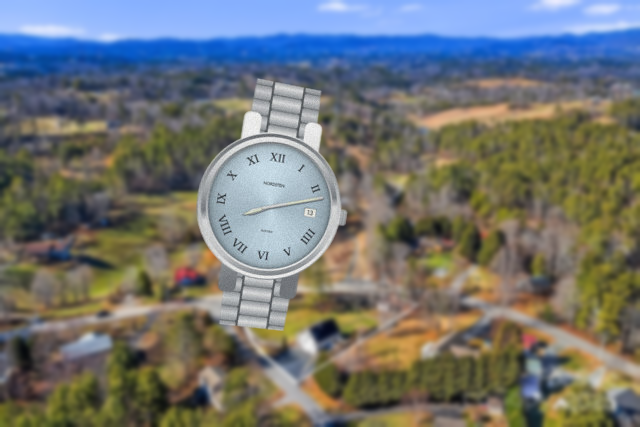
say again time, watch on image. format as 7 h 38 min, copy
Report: 8 h 12 min
